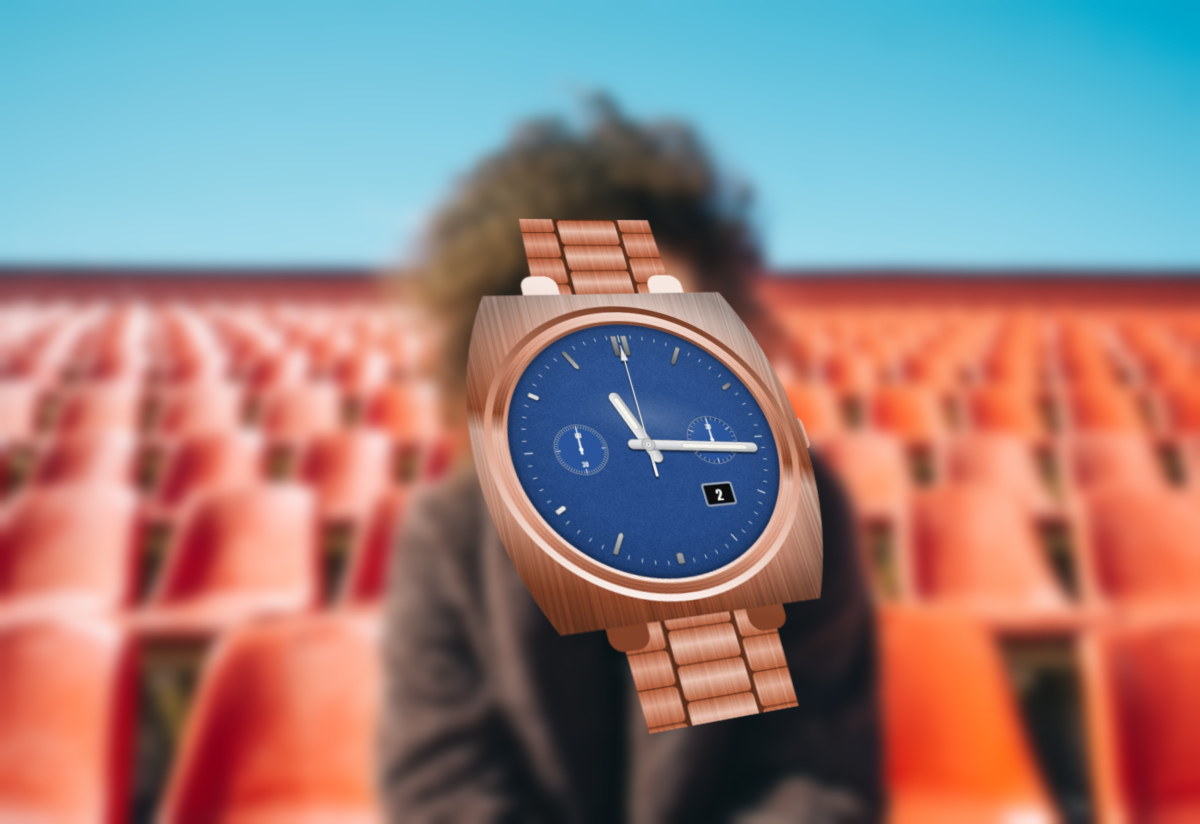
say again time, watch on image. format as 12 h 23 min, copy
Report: 11 h 16 min
